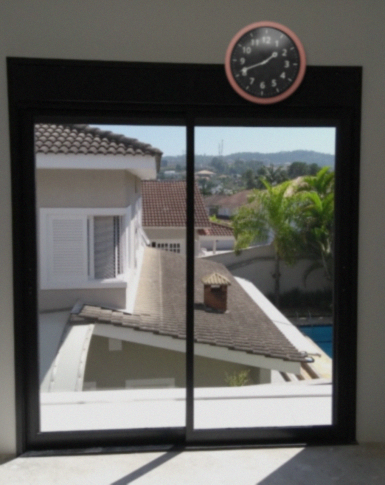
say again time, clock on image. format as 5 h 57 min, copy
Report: 1 h 41 min
